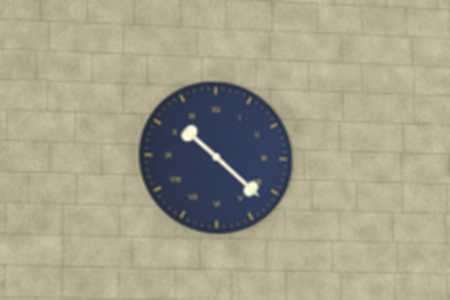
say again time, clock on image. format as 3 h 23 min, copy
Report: 10 h 22 min
